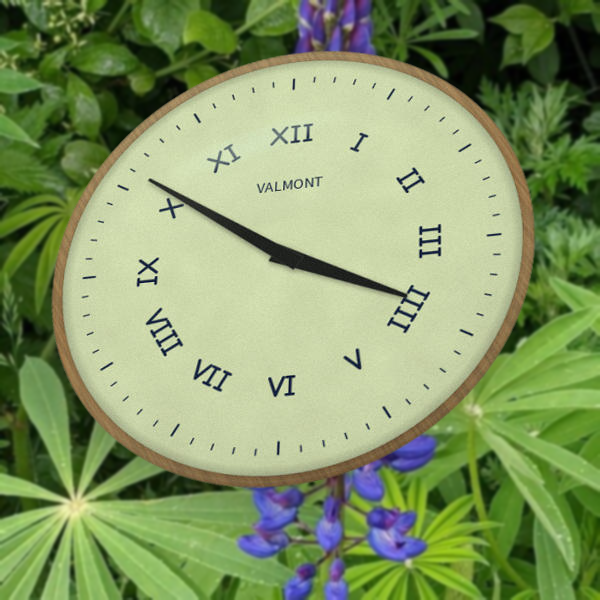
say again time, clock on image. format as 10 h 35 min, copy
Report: 3 h 51 min
